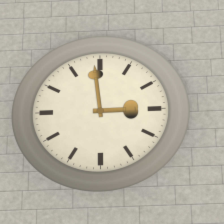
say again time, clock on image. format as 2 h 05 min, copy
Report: 2 h 59 min
